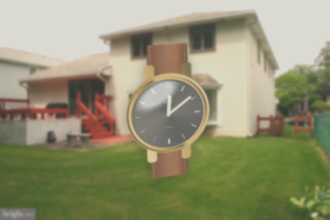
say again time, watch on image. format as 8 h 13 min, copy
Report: 12 h 09 min
